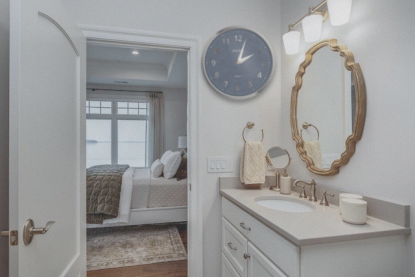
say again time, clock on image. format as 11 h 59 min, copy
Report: 2 h 03 min
